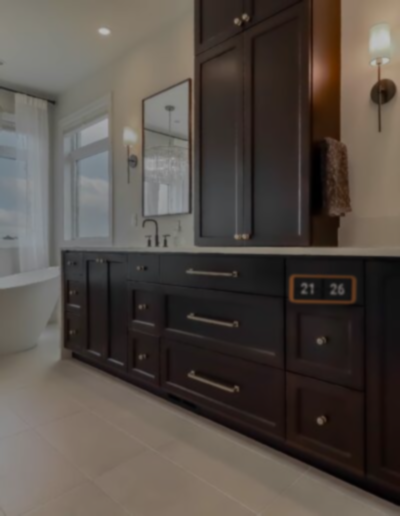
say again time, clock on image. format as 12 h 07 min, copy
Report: 21 h 26 min
